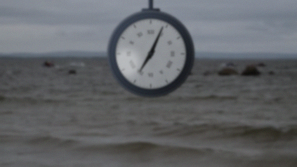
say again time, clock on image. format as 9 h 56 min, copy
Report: 7 h 04 min
